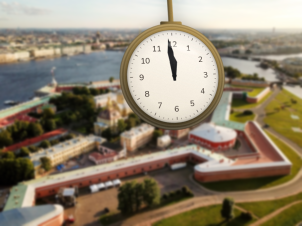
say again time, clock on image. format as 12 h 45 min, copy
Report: 11 h 59 min
